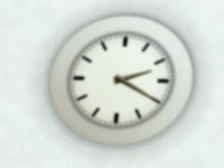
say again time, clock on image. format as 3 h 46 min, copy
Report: 2 h 20 min
